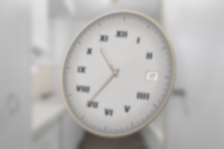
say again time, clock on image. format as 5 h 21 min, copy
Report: 10 h 36 min
